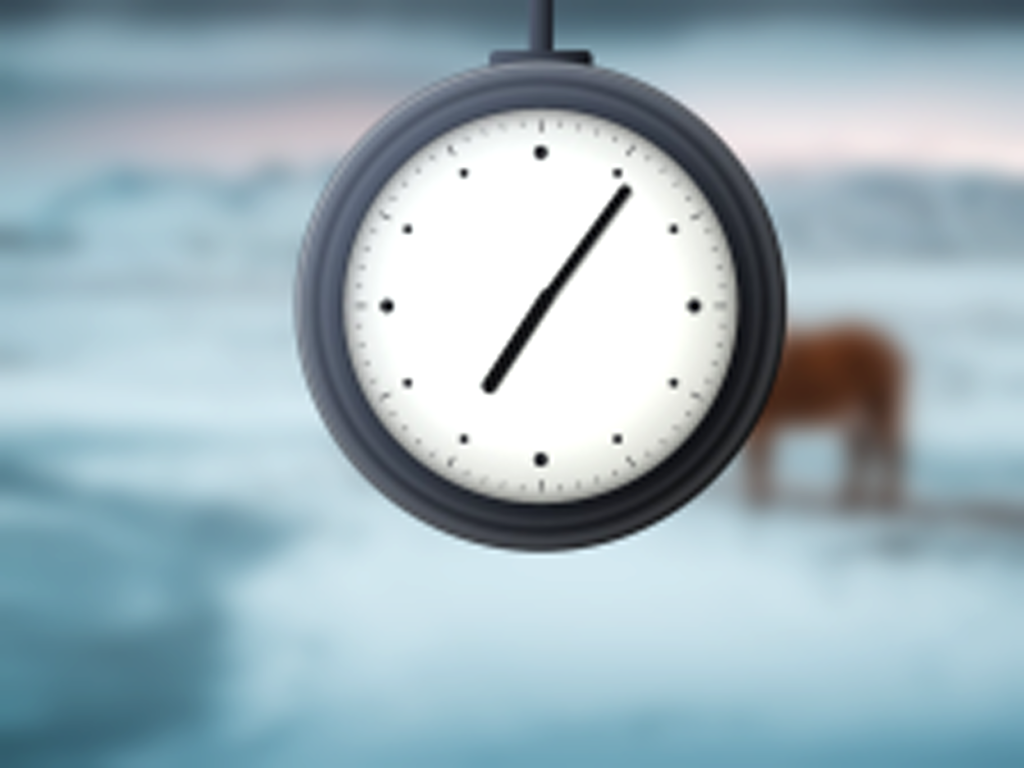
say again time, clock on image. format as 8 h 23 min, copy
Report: 7 h 06 min
